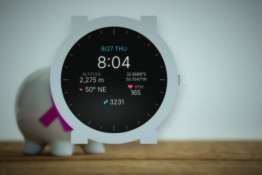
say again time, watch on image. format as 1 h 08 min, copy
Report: 8 h 04 min
